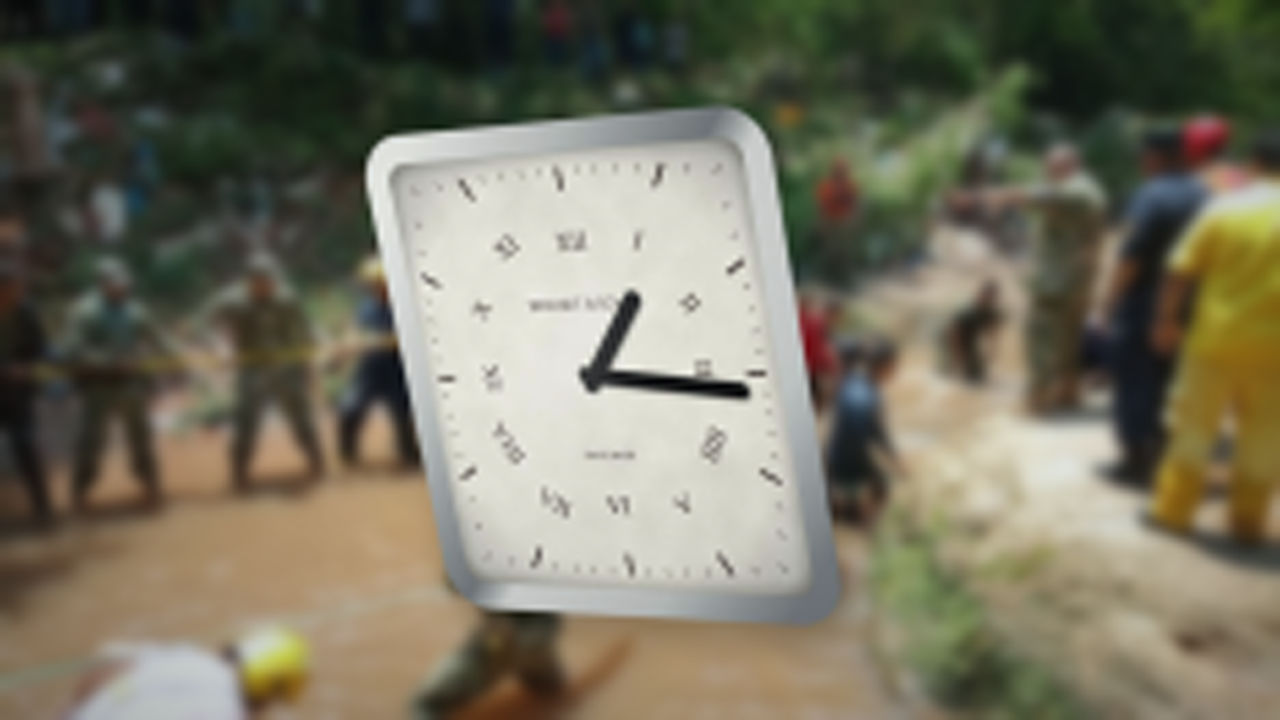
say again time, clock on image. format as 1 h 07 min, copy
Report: 1 h 16 min
